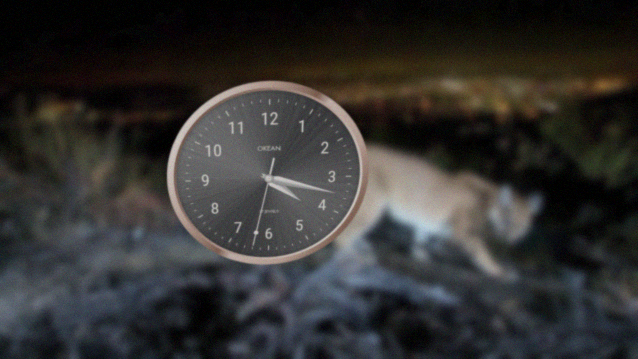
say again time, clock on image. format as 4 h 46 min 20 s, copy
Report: 4 h 17 min 32 s
